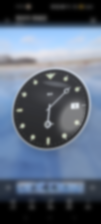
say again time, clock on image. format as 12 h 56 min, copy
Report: 6 h 08 min
